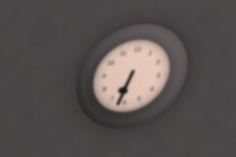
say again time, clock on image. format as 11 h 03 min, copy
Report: 6 h 32 min
